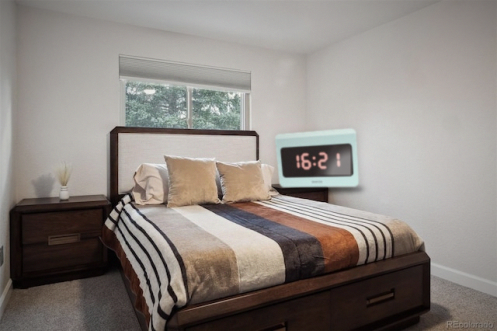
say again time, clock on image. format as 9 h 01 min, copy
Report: 16 h 21 min
